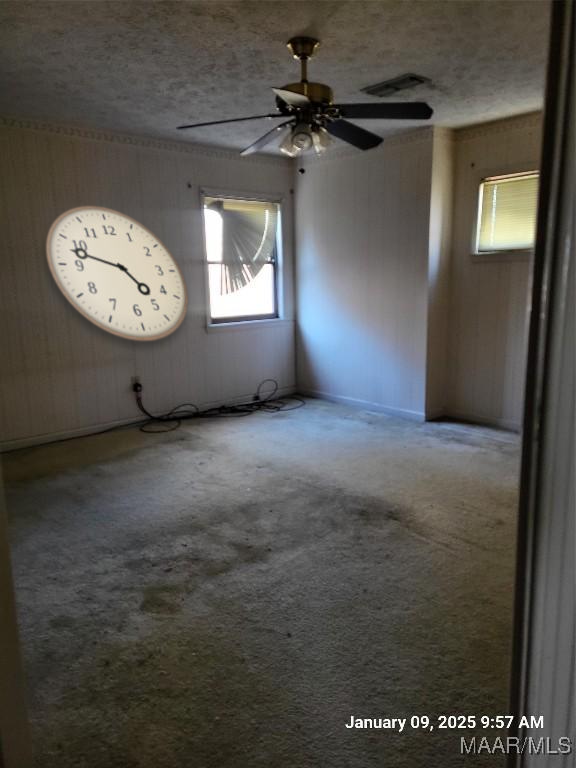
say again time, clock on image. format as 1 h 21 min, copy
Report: 4 h 48 min
